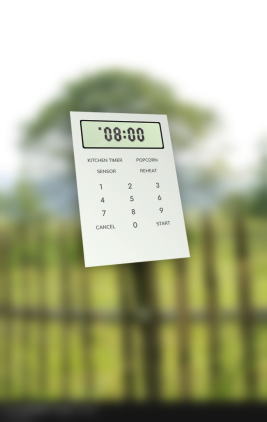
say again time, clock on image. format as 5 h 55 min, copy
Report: 8 h 00 min
